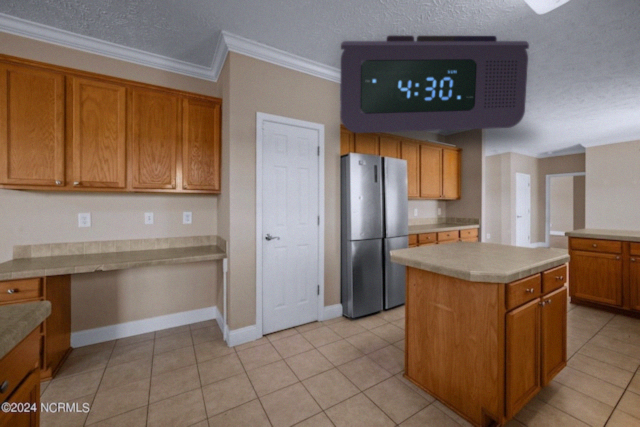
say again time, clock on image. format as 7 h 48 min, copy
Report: 4 h 30 min
